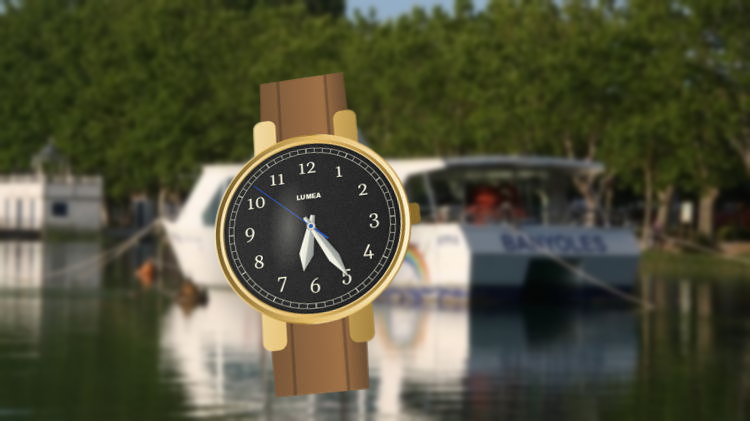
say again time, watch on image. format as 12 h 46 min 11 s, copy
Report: 6 h 24 min 52 s
